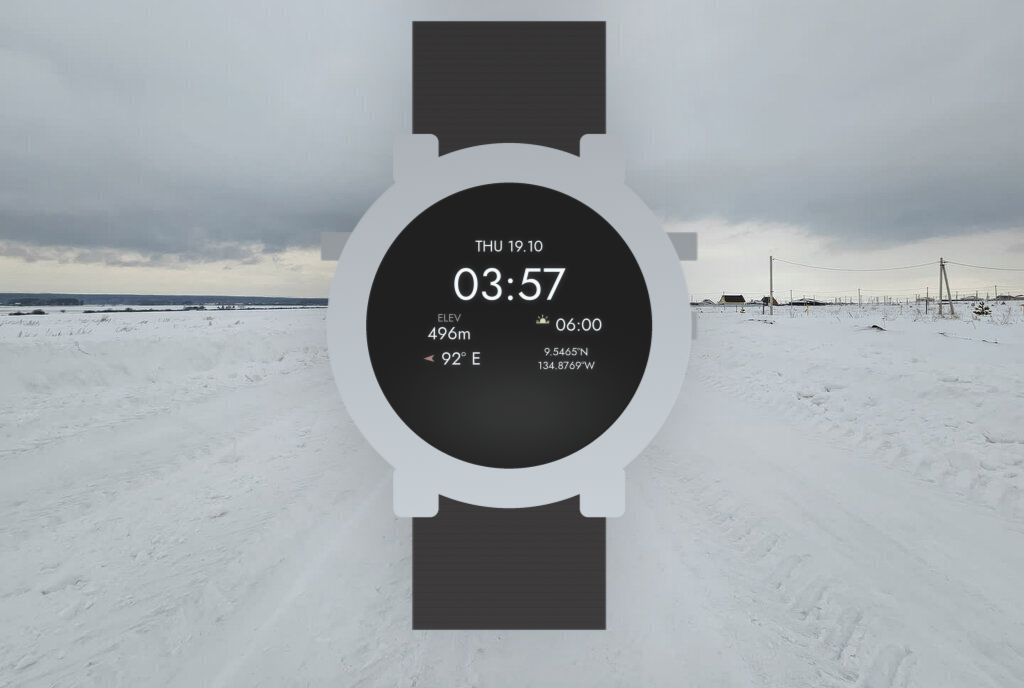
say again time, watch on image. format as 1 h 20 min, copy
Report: 3 h 57 min
